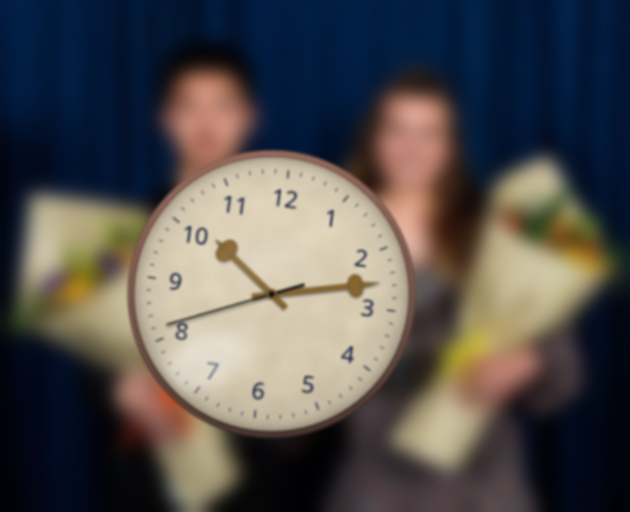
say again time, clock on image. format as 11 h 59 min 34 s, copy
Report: 10 h 12 min 41 s
